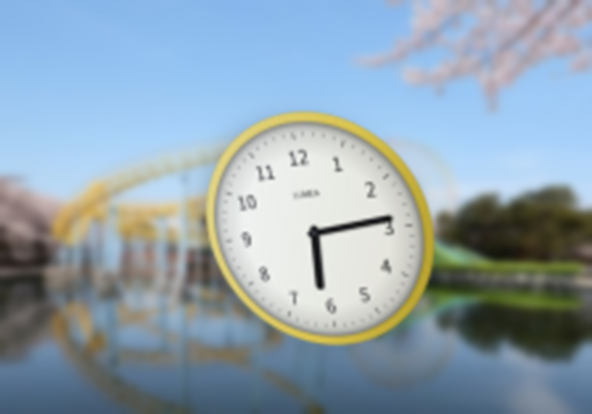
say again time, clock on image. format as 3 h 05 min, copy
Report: 6 h 14 min
